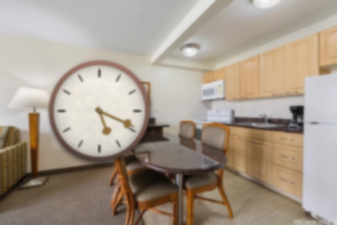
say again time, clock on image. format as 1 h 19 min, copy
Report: 5 h 19 min
